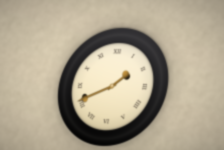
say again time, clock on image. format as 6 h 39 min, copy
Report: 1 h 41 min
